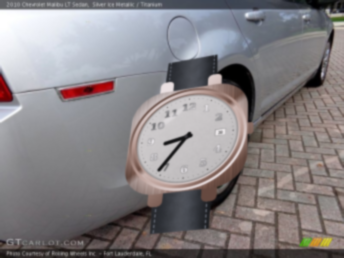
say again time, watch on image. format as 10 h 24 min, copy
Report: 8 h 36 min
